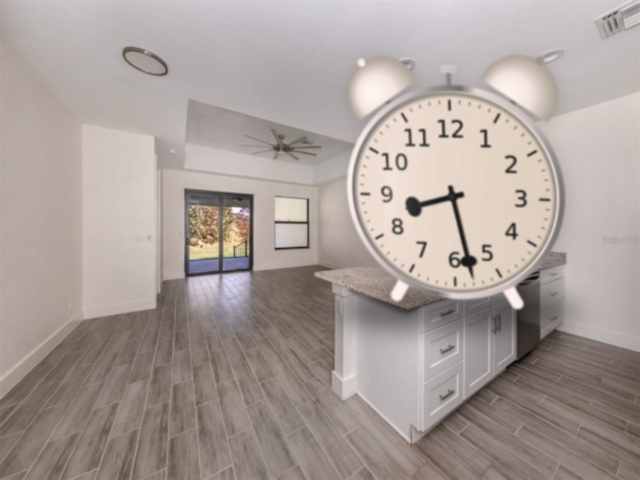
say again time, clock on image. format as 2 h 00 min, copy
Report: 8 h 28 min
